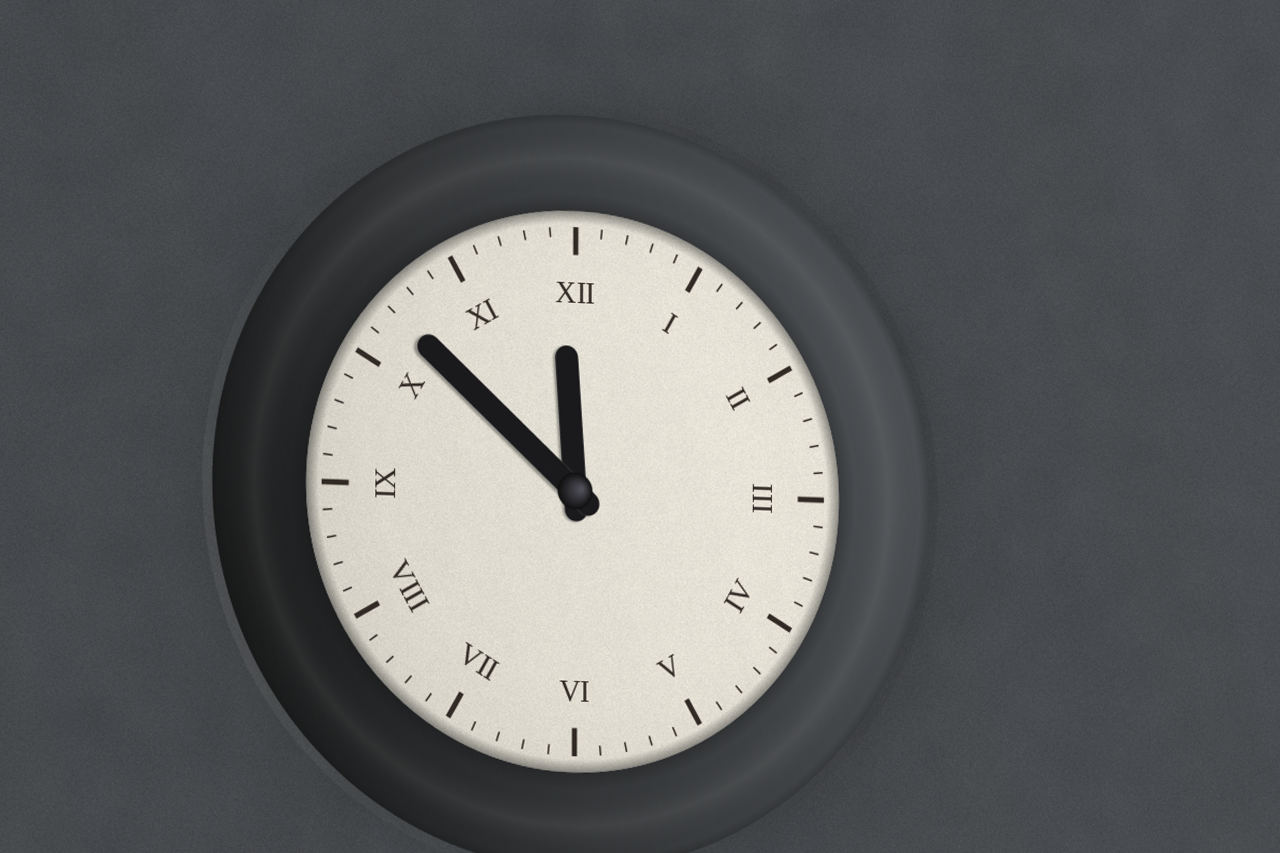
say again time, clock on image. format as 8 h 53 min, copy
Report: 11 h 52 min
